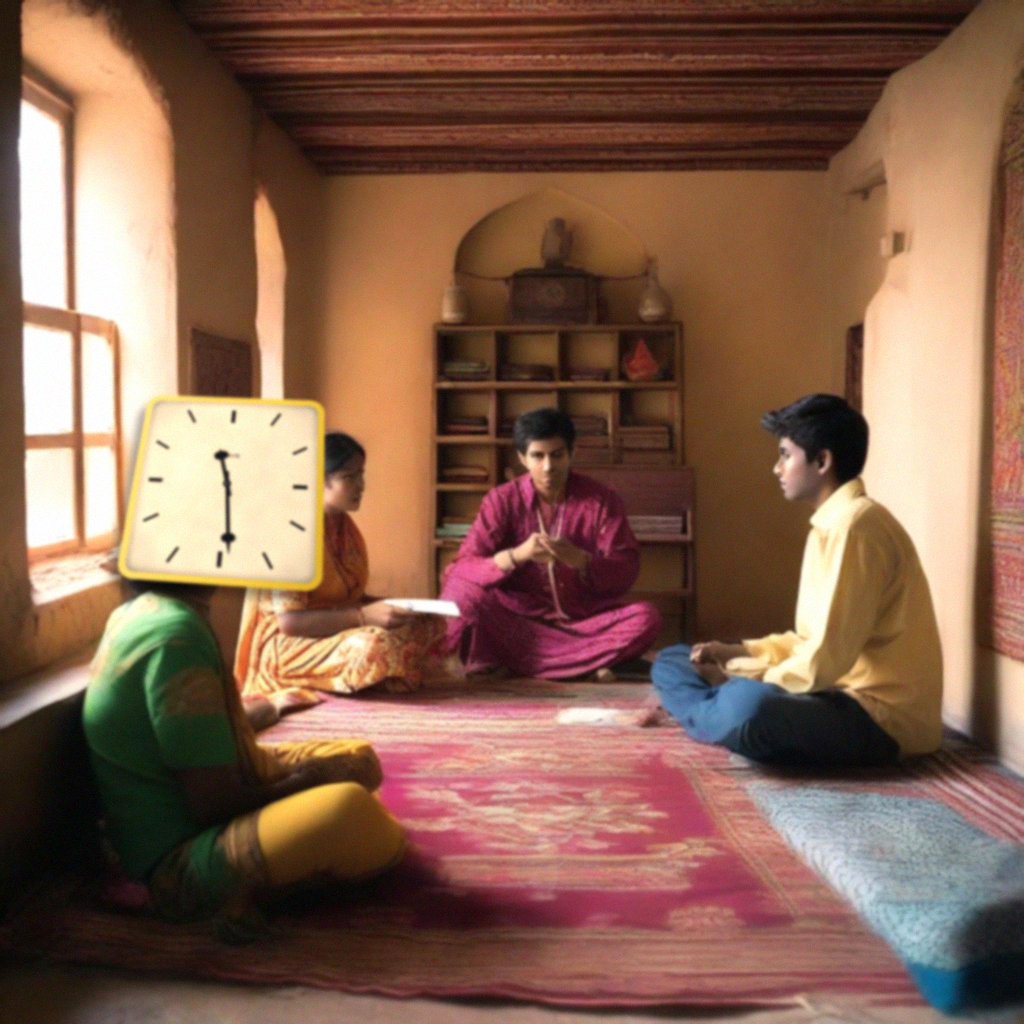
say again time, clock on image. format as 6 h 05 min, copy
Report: 11 h 29 min
